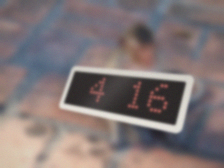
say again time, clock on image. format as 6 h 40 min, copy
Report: 4 h 16 min
